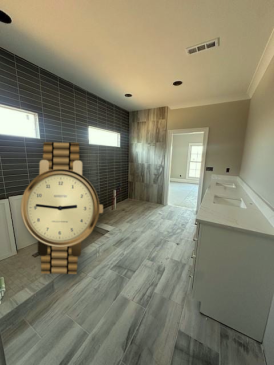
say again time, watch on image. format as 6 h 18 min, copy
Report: 2 h 46 min
